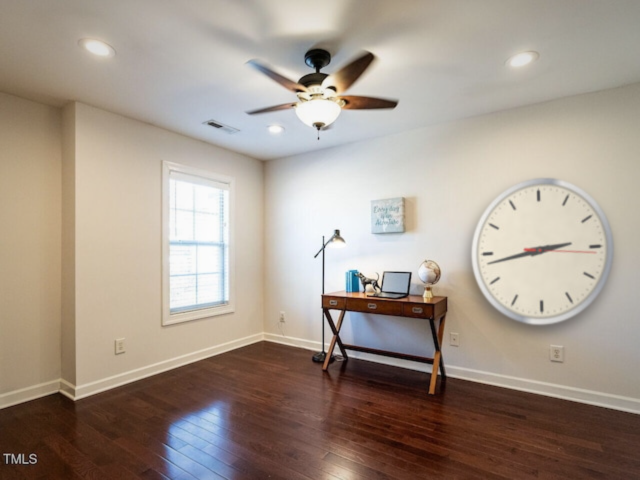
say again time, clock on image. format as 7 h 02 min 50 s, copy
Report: 2 h 43 min 16 s
